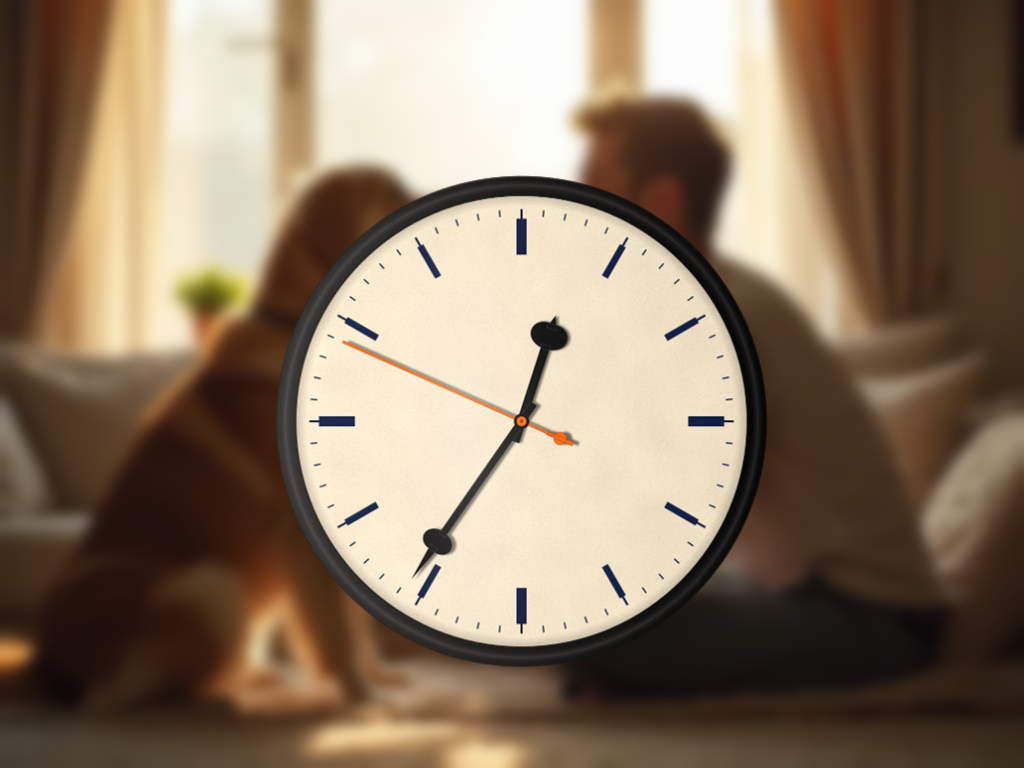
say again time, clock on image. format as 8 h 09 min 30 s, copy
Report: 12 h 35 min 49 s
